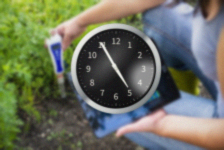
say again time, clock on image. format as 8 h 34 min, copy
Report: 4 h 55 min
